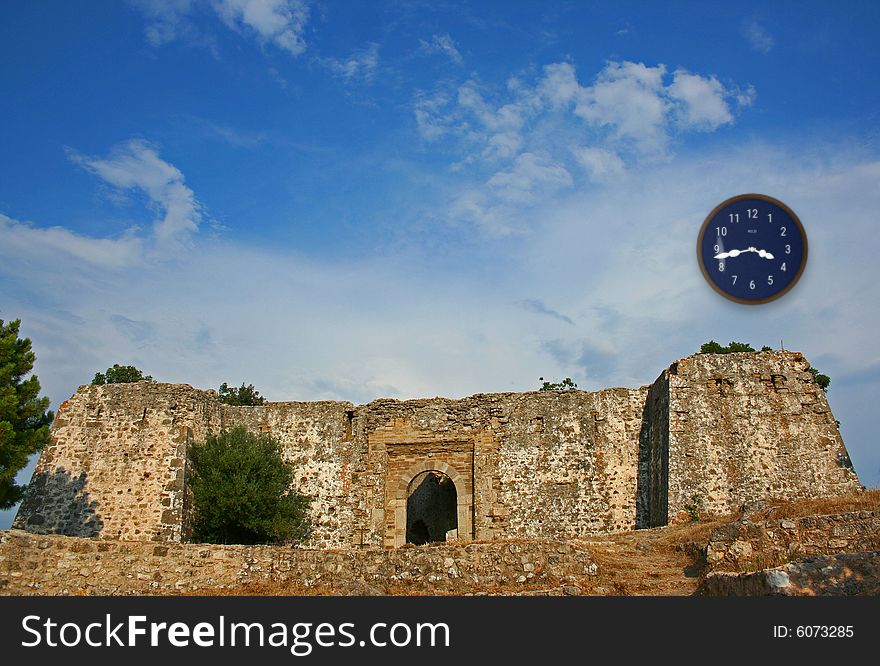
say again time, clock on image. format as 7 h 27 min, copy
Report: 3 h 43 min
